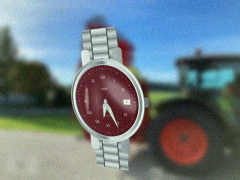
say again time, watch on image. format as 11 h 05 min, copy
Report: 6 h 26 min
